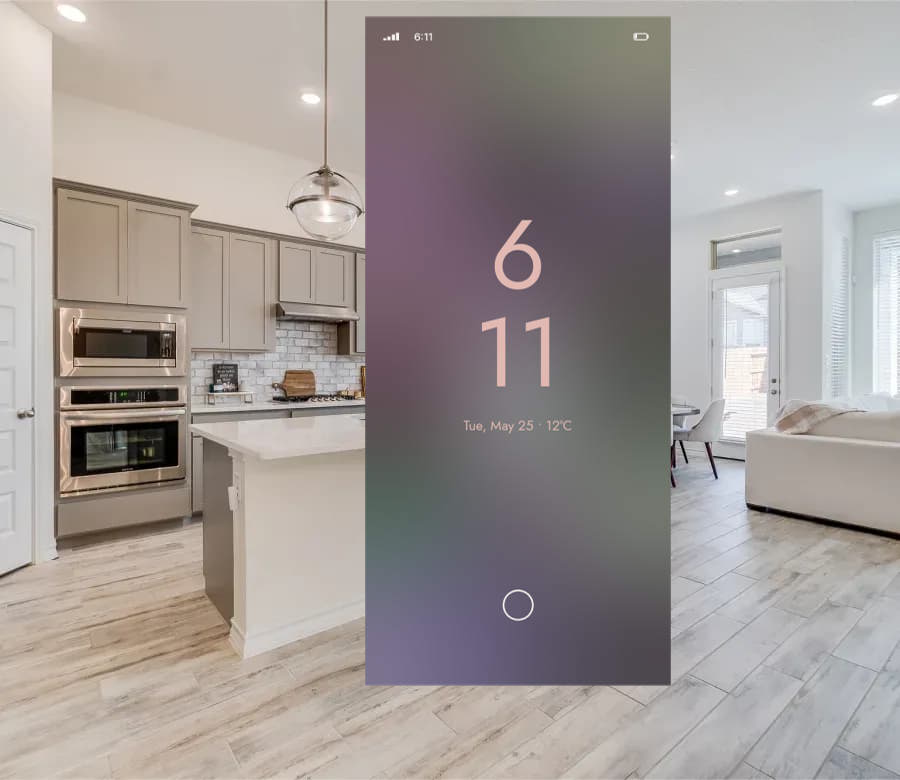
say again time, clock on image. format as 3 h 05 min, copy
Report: 6 h 11 min
